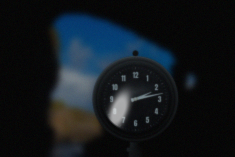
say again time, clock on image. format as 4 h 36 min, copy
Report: 2 h 13 min
